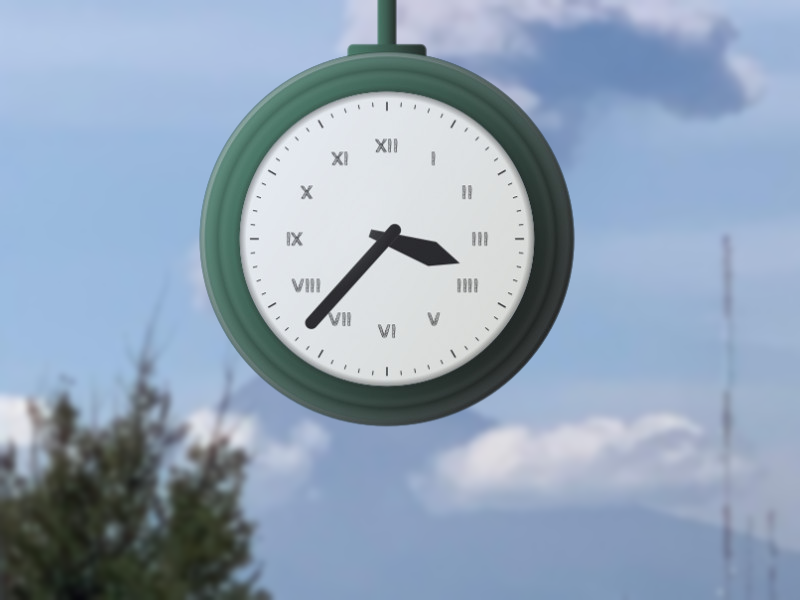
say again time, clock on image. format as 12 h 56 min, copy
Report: 3 h 37 min
